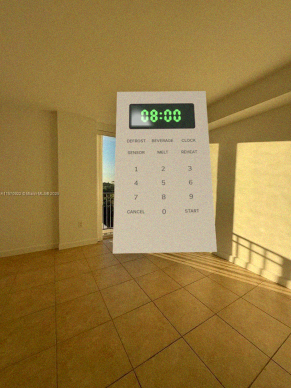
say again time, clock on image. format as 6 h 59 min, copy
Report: 8 h 00 min
